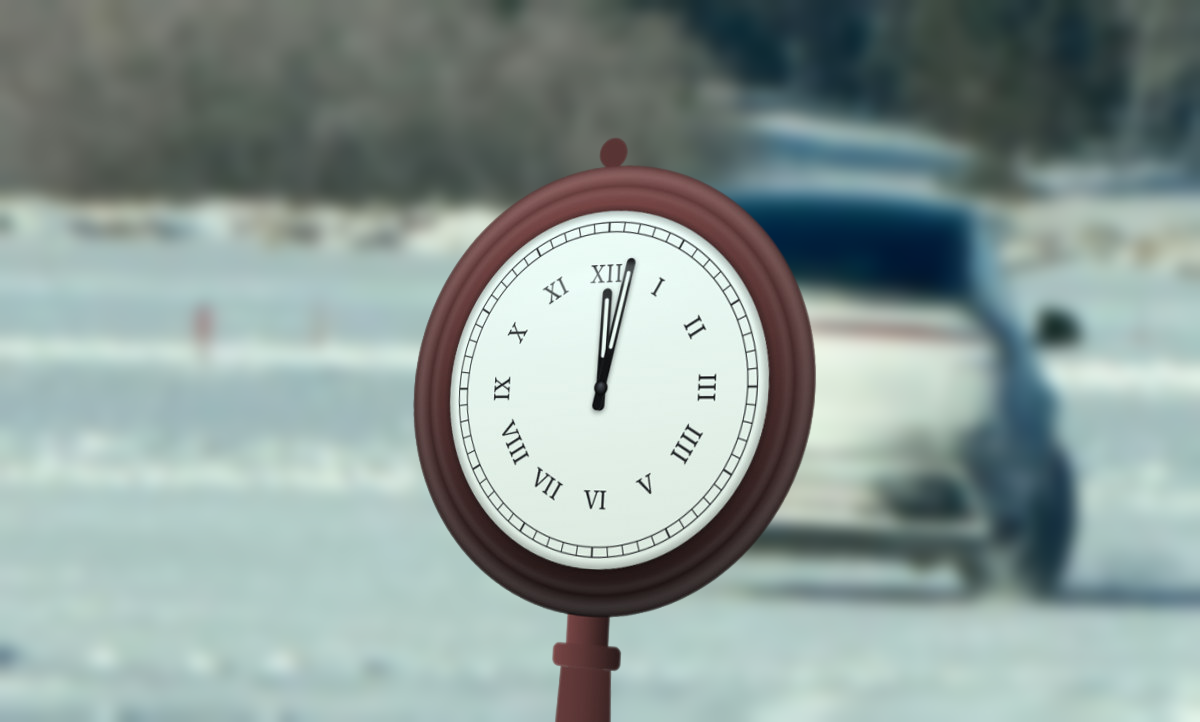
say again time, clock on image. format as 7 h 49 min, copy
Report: 12 h 02 min
